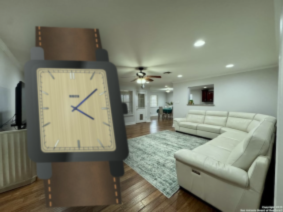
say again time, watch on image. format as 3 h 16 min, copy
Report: 4 h 08 min
